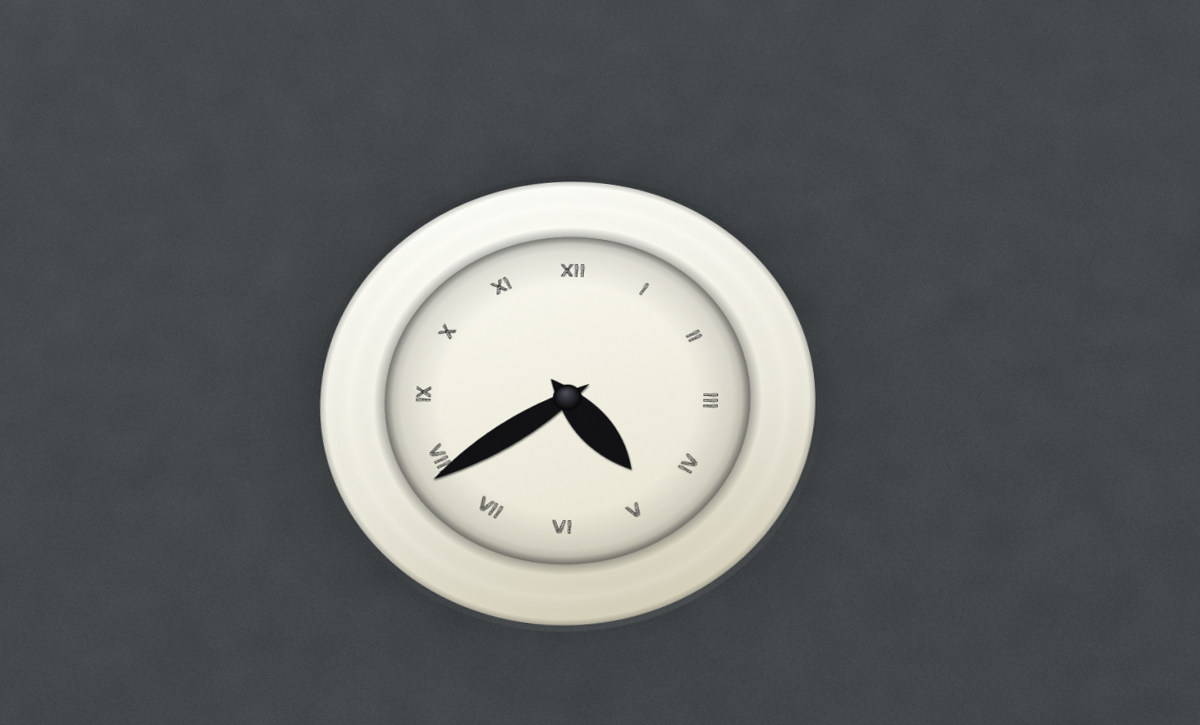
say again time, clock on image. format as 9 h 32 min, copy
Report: 4 h 39 min
